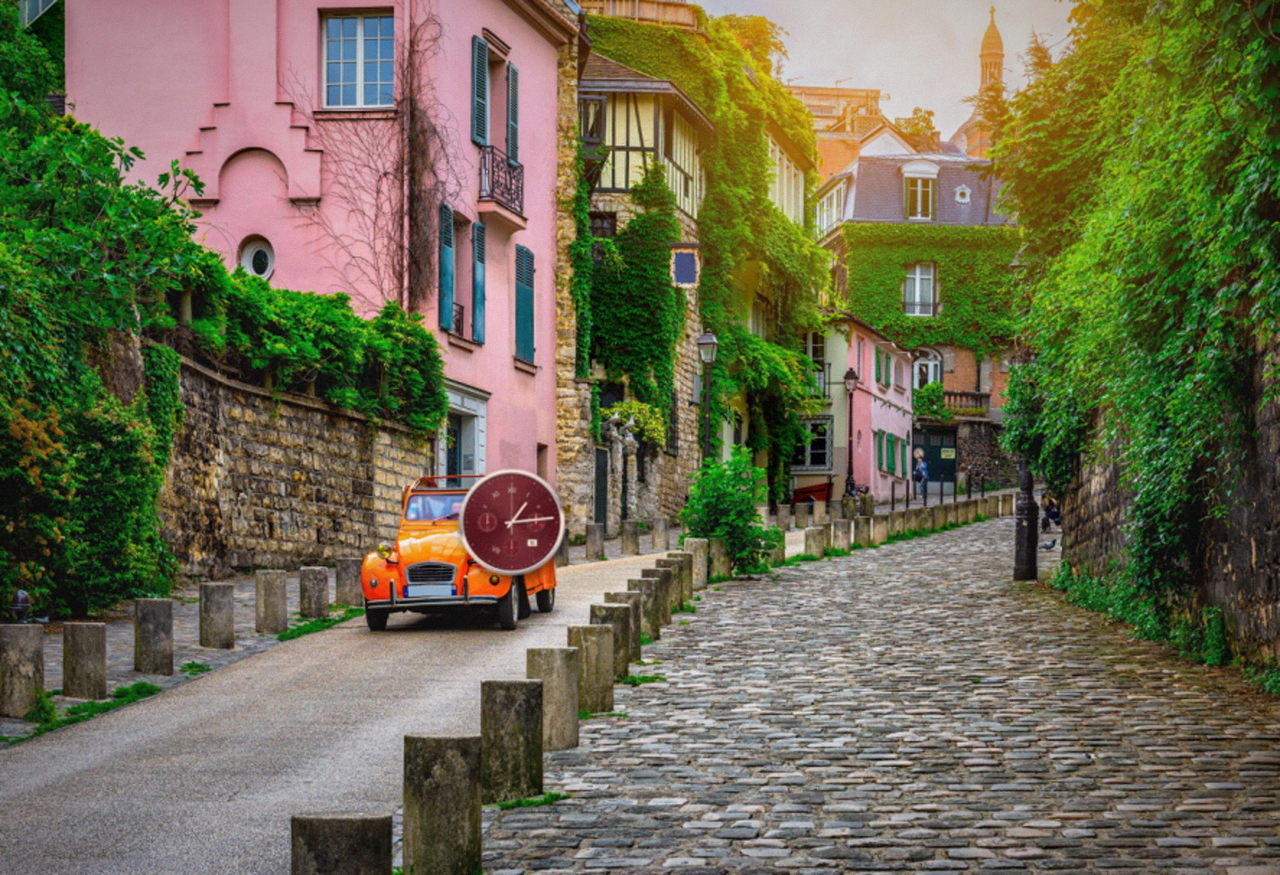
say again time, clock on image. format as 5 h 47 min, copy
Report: 1 h 14 min
